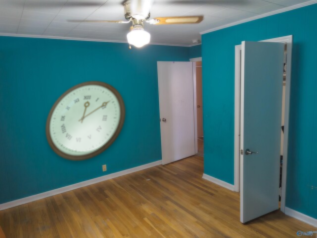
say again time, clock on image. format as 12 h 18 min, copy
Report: 12 h 09 min
